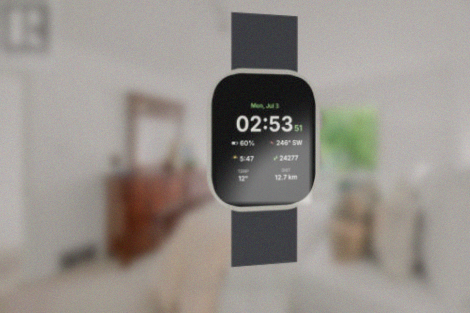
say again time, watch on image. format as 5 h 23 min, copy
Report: 2 h 53 min
